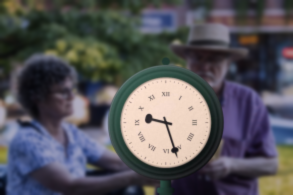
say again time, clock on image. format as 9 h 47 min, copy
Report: 9 h 27 min
